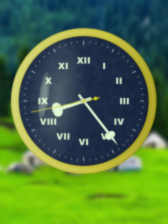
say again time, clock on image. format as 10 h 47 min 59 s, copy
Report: 8 h 23 min 43 s
